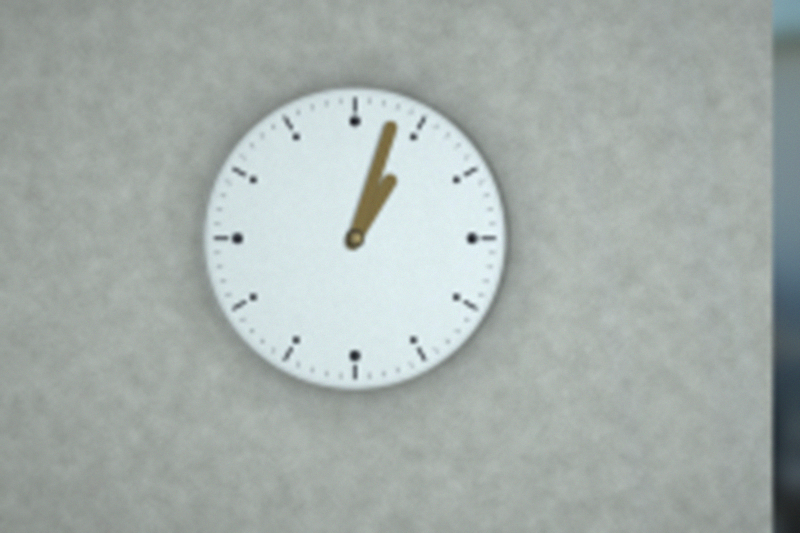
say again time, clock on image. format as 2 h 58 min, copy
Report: 1 h 03 min
